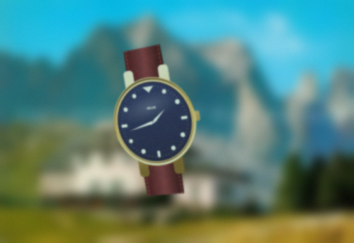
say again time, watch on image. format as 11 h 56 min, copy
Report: 1 h 43 min
